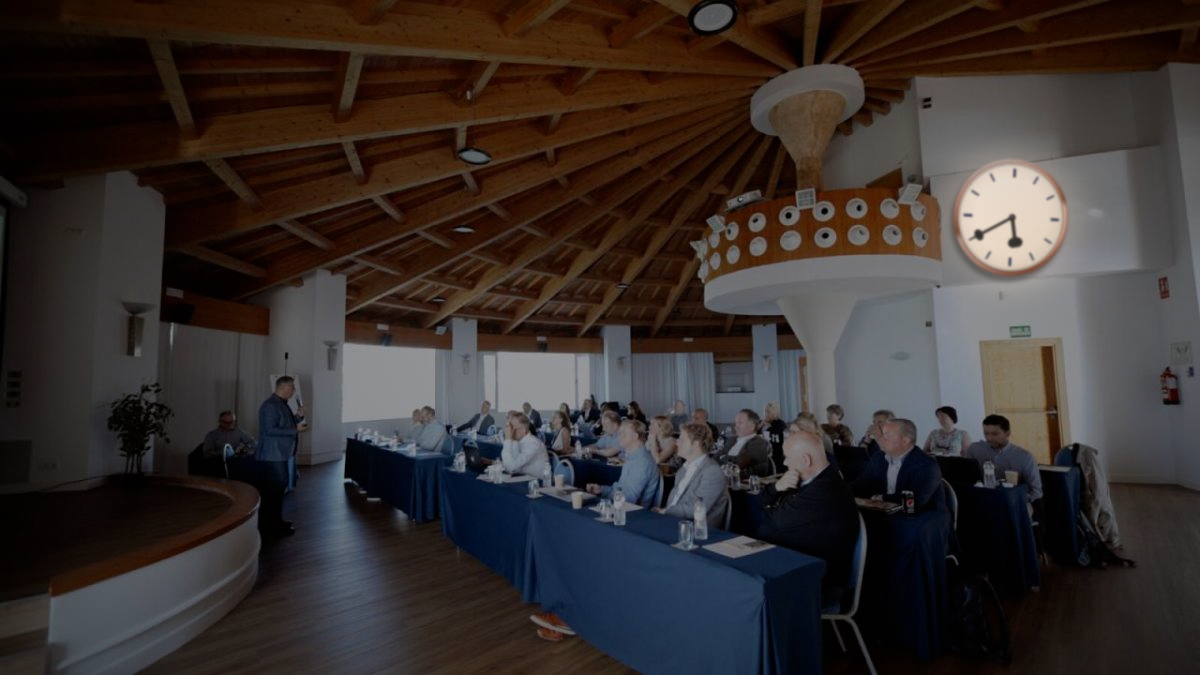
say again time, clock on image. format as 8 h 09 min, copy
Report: 5 h 40 min
